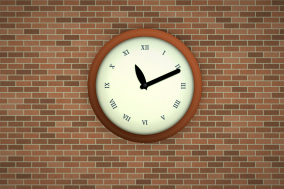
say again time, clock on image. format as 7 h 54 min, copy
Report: 11 h 11 min
